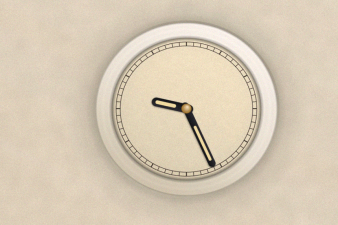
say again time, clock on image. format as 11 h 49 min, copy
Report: 9 h 26 min
